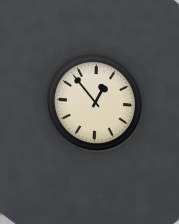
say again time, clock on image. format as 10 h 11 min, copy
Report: 12 h 53 min
